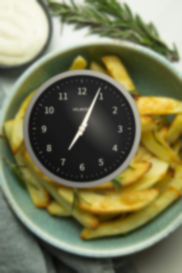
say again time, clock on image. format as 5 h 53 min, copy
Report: 7 h 04 min
